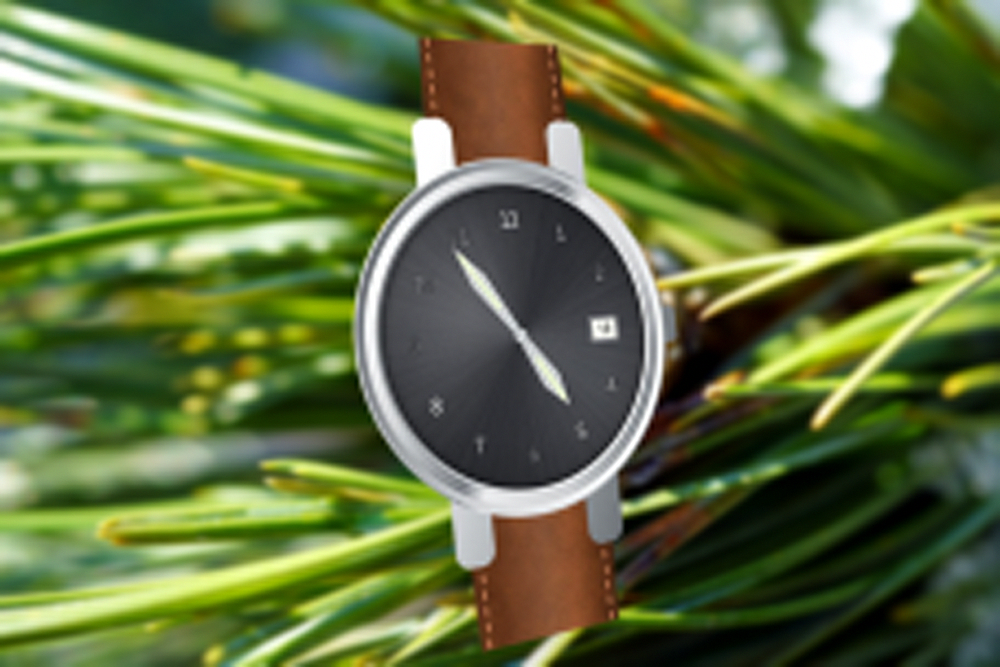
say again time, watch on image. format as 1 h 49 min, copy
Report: 4 h 54 min
